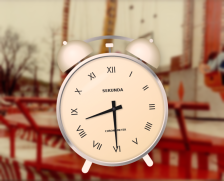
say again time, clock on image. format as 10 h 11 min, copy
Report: 8 h 30 min
